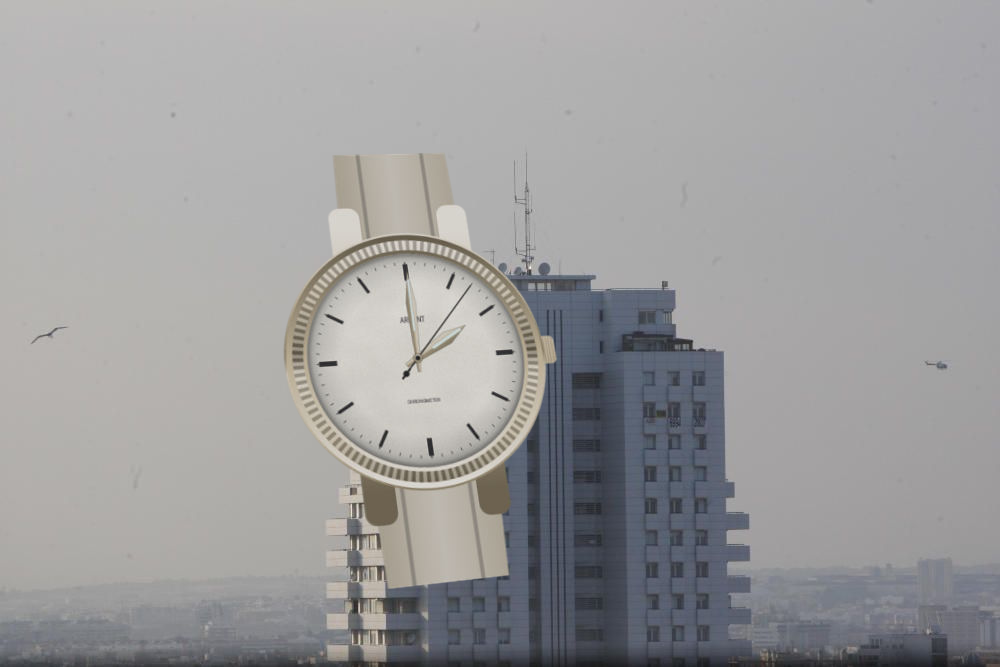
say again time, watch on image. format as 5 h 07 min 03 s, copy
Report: 2 h 00 min 07 s
